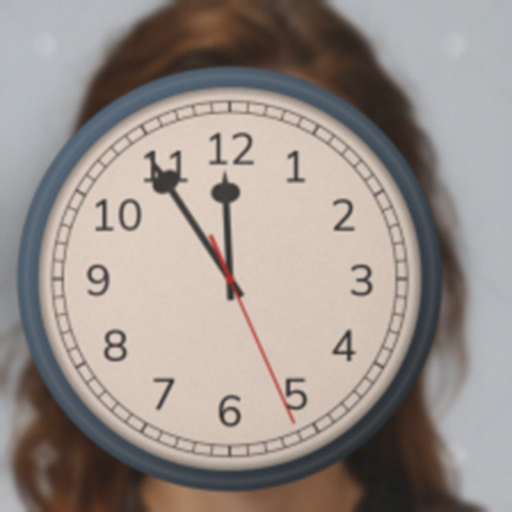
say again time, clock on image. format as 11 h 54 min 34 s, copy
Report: 11 h 54 min 26 s
